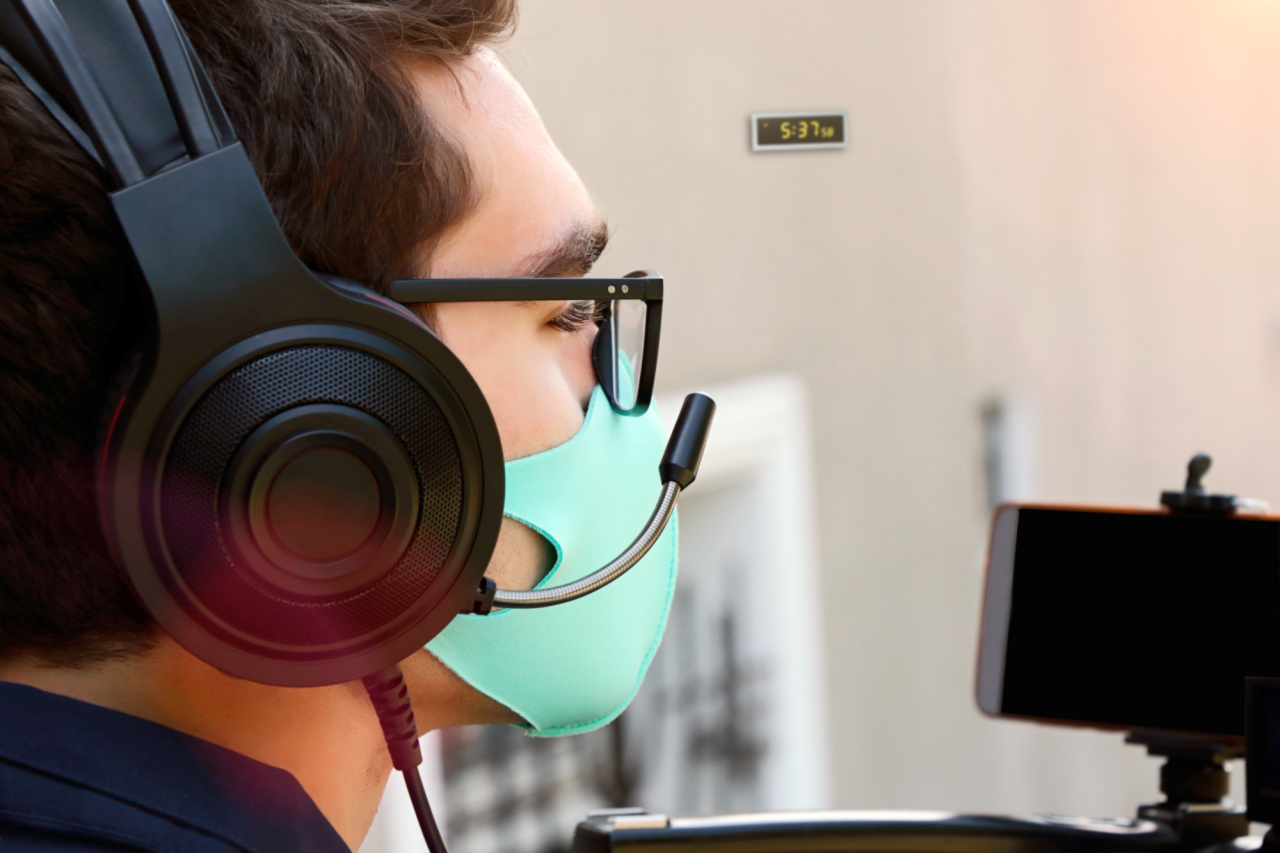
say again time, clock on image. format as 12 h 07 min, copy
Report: 5 h 37 min
